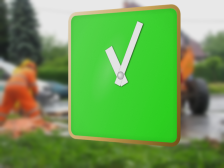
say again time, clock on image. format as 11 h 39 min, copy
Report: 11 h 04 min
